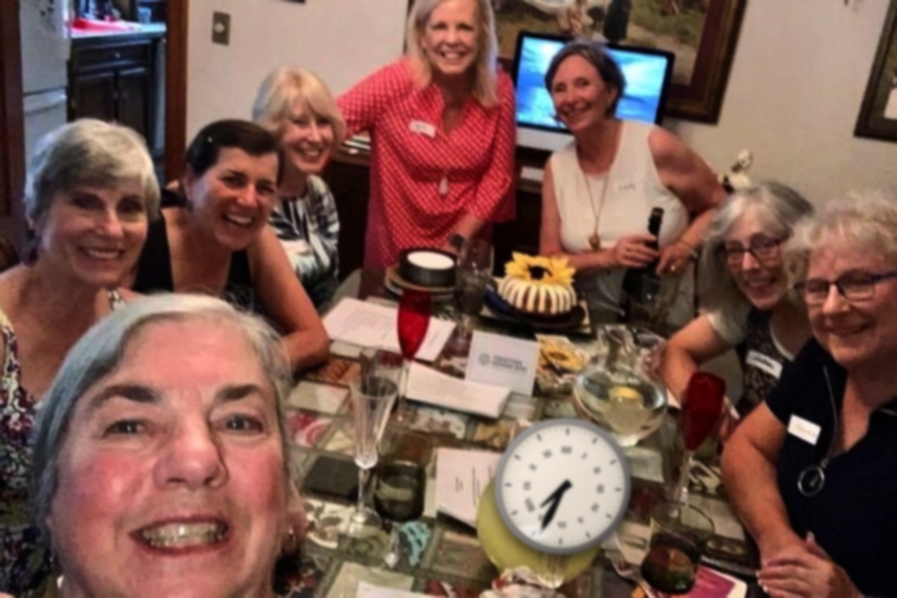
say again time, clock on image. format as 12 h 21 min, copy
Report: 7 h 34 min
